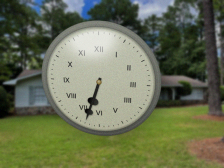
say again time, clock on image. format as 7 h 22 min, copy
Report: 6 h 33 min
